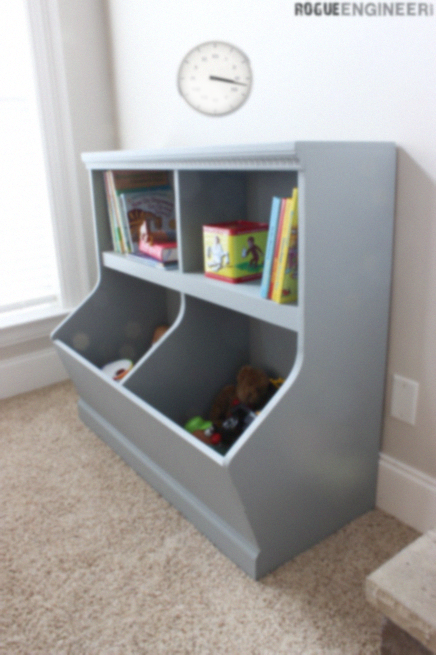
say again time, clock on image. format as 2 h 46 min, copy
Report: 3 h 17 min
